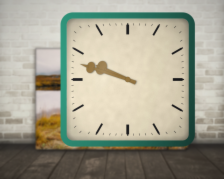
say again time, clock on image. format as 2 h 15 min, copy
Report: 9 h 48 min
